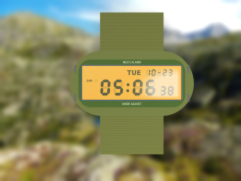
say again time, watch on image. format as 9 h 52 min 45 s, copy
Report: 5 h 06 min 38 s
